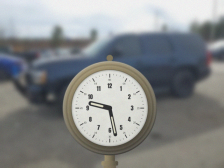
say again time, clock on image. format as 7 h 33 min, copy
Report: 9 h 28 min
